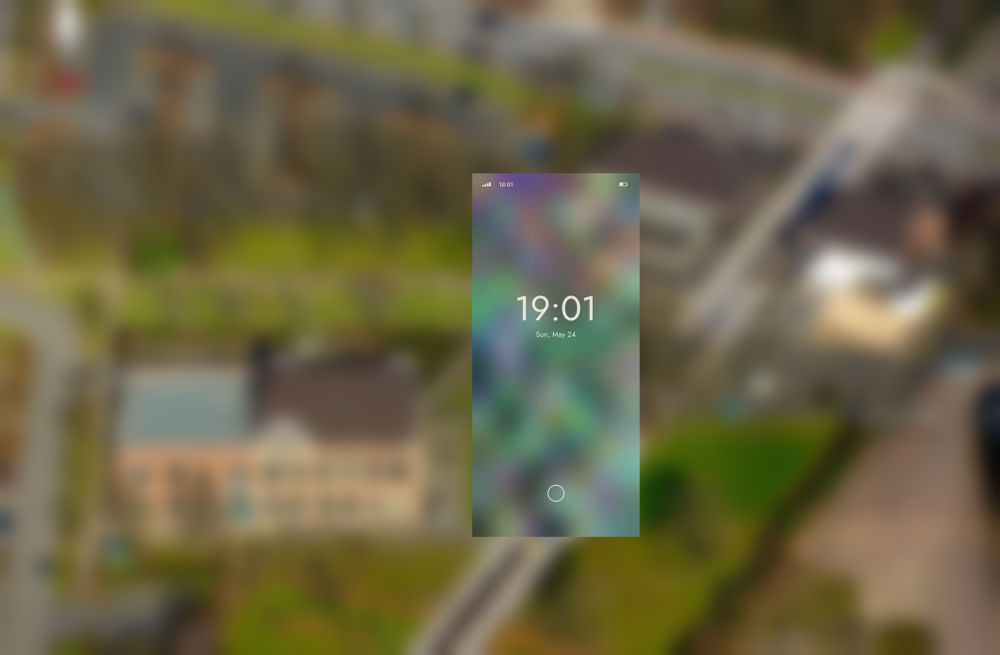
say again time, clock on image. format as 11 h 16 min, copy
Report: 19 h 01 min
